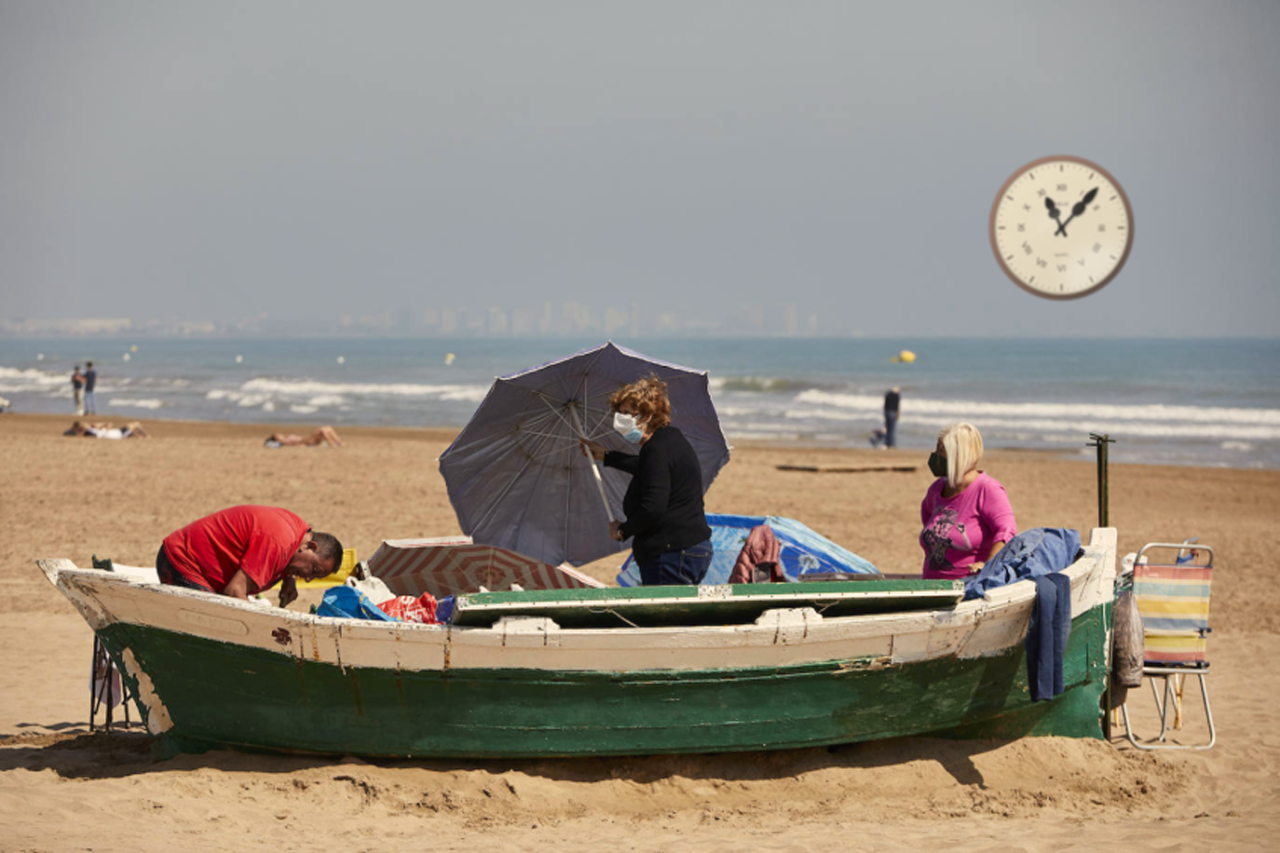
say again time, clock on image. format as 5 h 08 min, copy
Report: 11 h 07 min
